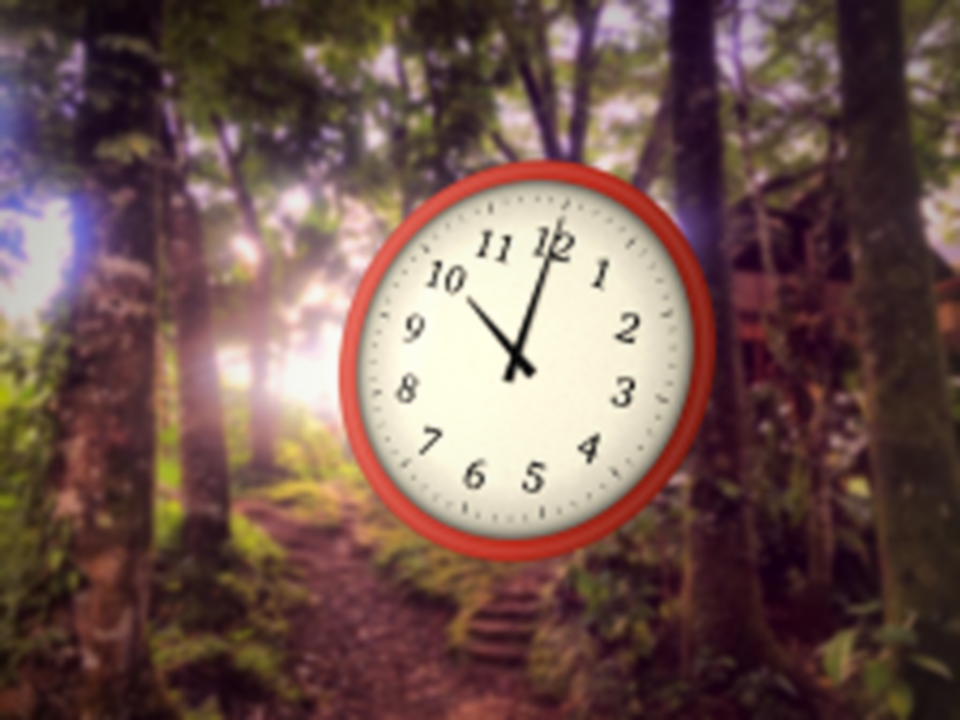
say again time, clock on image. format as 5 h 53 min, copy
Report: 10 h 00 min
